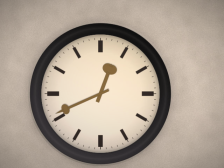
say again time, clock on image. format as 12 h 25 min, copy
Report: 12 h 41 min
